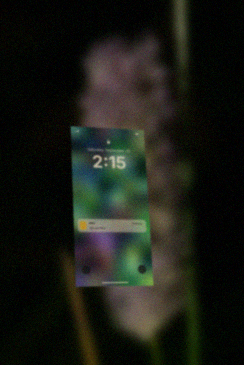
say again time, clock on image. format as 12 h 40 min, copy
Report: 2 h 15 min
